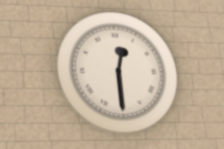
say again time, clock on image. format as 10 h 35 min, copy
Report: 12 h 30 min
